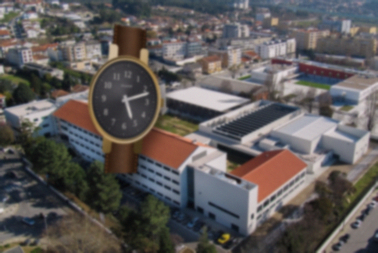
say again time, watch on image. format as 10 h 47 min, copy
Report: 5 h 12 min
